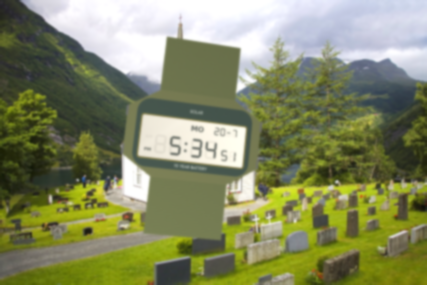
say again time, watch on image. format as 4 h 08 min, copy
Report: 5 h 34 min
